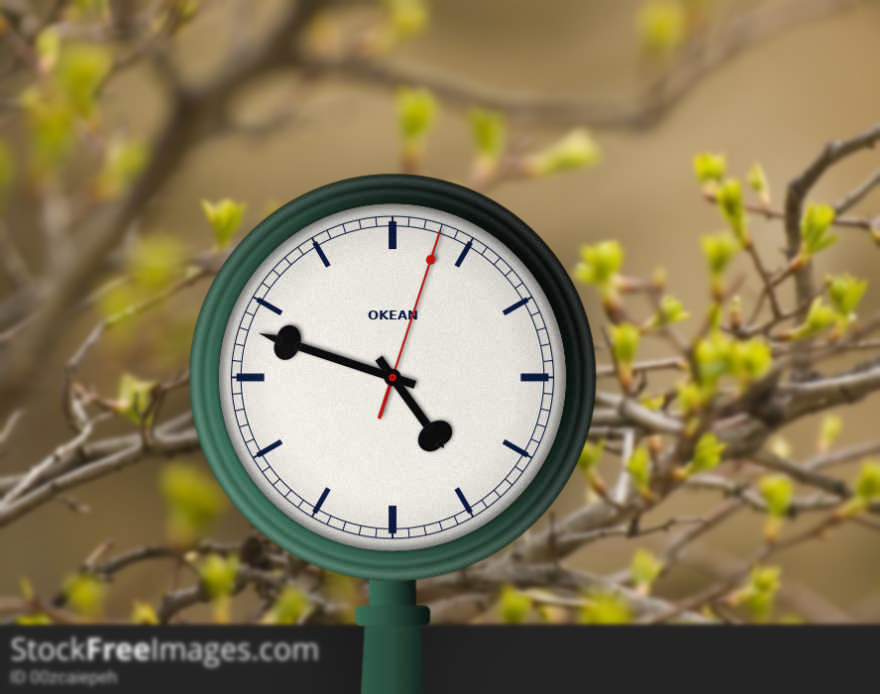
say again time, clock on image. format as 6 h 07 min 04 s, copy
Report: 4 h 48 min 03 s
